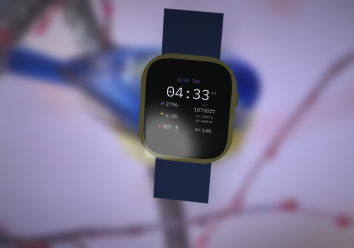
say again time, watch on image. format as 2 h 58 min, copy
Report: 4 h 33 min
